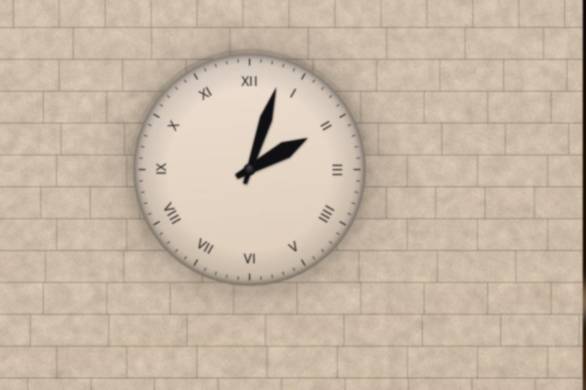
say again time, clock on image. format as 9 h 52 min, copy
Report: 2 h 03 min
